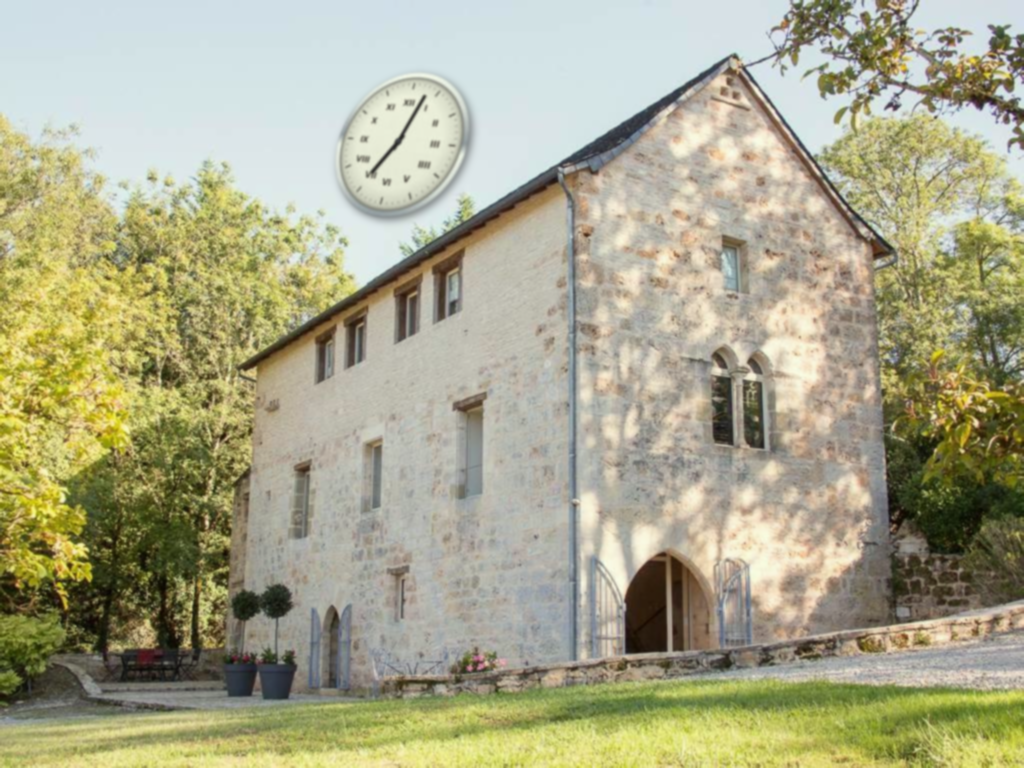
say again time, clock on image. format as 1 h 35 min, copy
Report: 7 h 03 min
